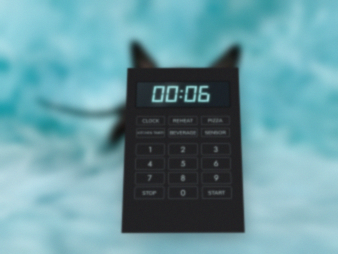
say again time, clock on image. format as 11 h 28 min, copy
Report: 0 h 06 min
